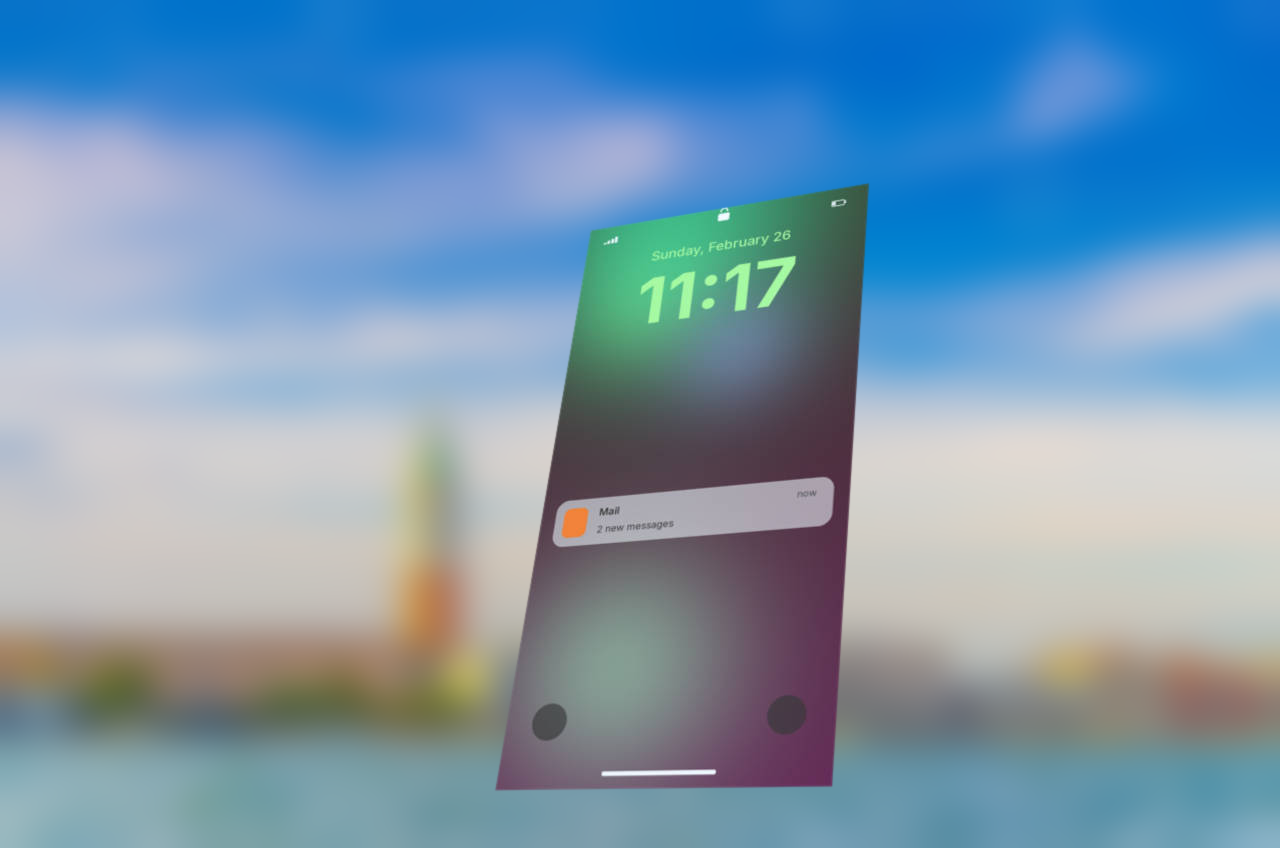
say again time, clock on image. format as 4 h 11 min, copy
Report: 11 h 17 min
